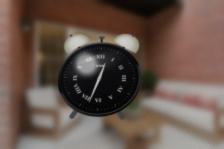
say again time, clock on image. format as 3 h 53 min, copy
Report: 12 h 33 min
